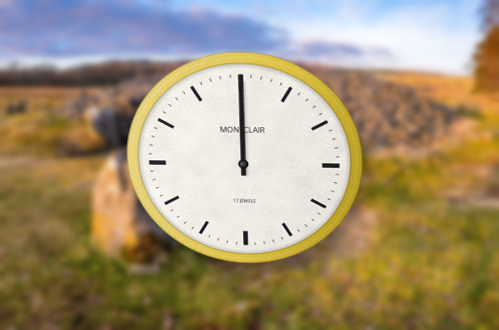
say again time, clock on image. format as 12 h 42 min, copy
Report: 12 h 00 min
